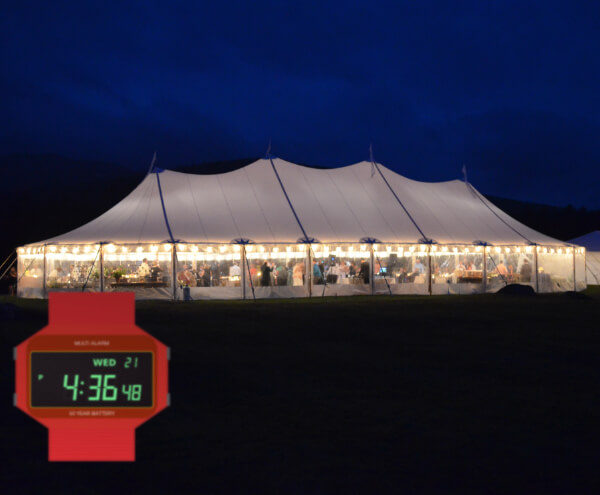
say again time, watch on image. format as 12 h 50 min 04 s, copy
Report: 4 h 36 min 48 s
